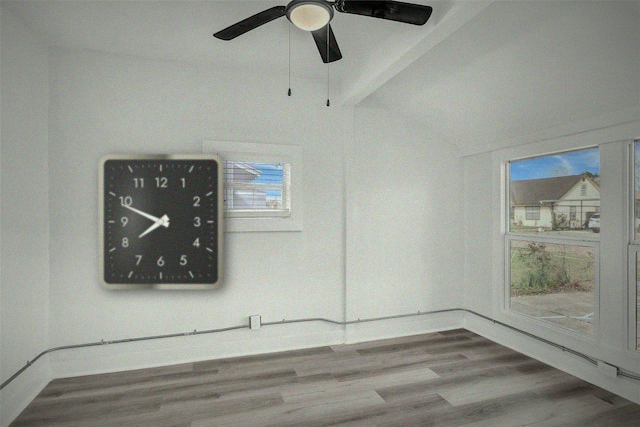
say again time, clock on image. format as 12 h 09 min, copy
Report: 7 h 49 min
